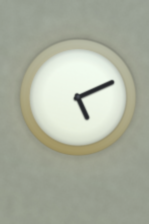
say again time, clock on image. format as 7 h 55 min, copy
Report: 5 h 11 min
